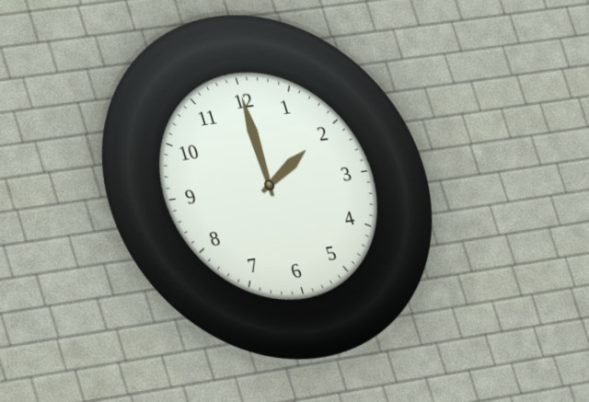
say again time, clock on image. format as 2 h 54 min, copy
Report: 2 h 00 min
